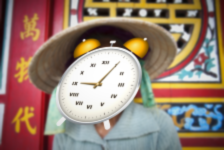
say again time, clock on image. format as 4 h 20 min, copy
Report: 9 h 05 min
